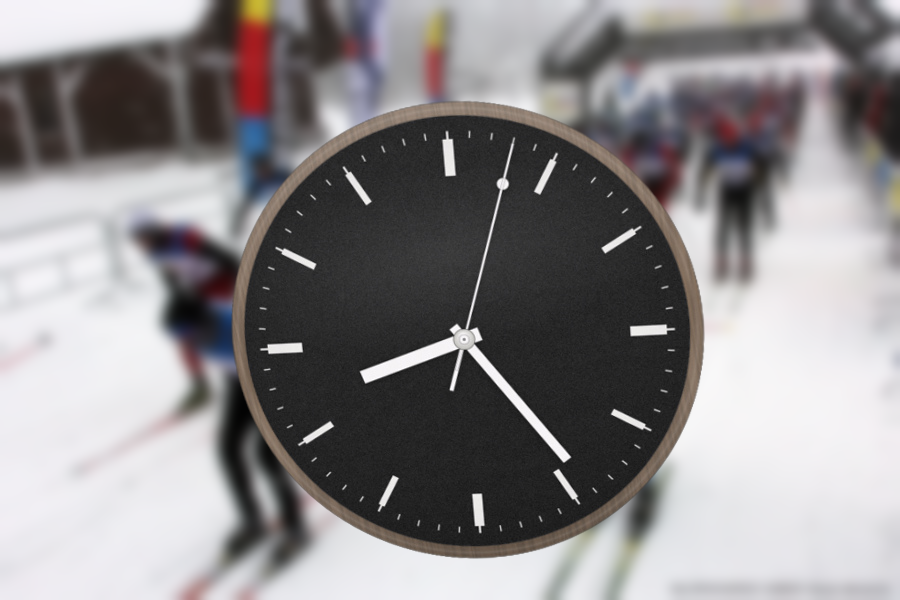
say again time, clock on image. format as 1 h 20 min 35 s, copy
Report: 8 h 24 min 03 s
